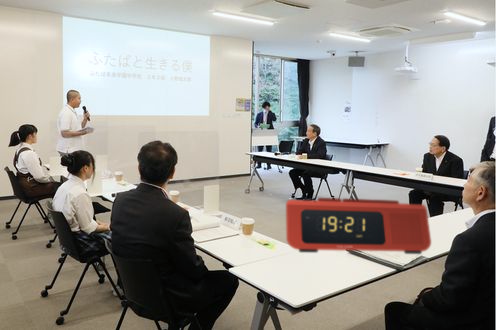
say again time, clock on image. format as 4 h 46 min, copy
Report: 19 h 21 min
